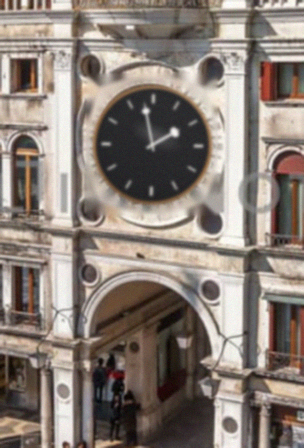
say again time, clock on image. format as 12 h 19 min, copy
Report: 1 h 58 min
